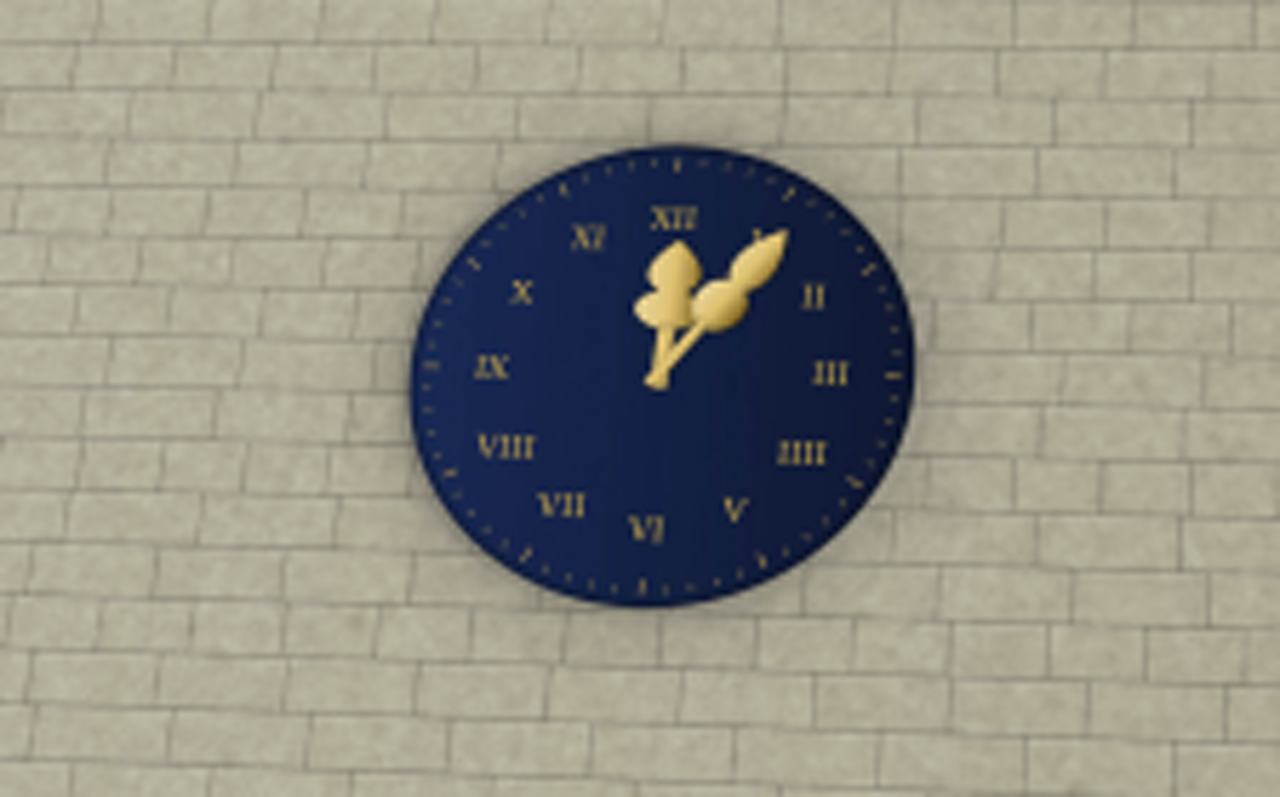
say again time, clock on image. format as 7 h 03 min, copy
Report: 12 h 06 min
